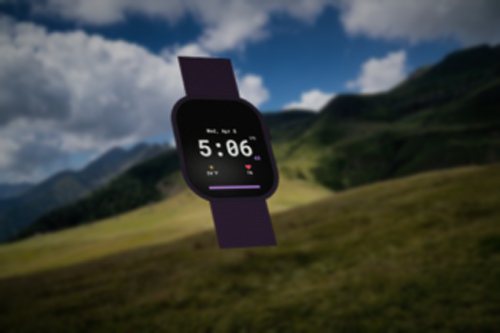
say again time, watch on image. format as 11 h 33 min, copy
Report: 5 h 06 min
